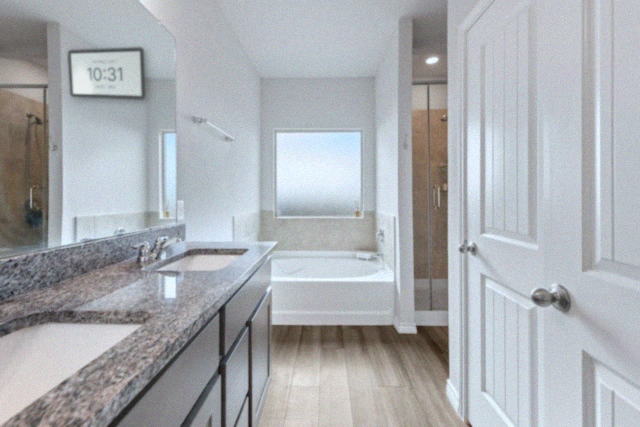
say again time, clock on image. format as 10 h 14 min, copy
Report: 10 h 31 min
